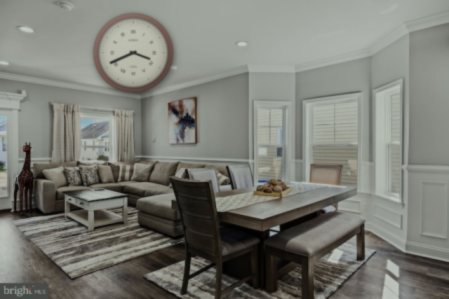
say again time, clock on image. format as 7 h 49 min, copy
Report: 3 h 41 min
